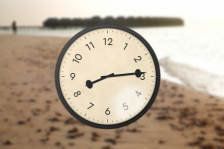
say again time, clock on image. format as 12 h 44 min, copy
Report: 8 h 14 min
